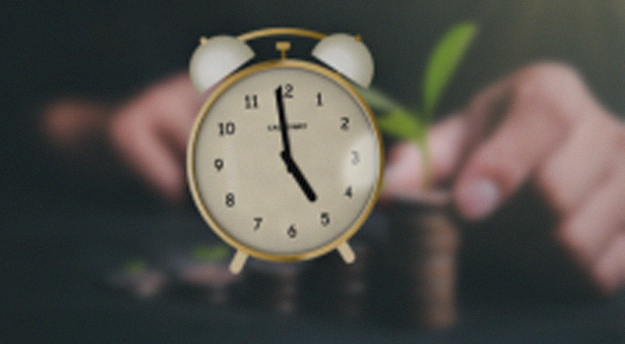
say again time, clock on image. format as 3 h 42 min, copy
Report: 4 h 59 min
